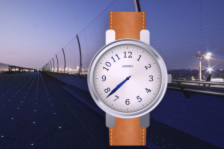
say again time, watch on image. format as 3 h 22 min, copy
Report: 7 h 38 min
